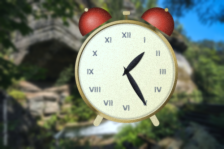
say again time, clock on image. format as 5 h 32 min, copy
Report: 1 h 25 min
